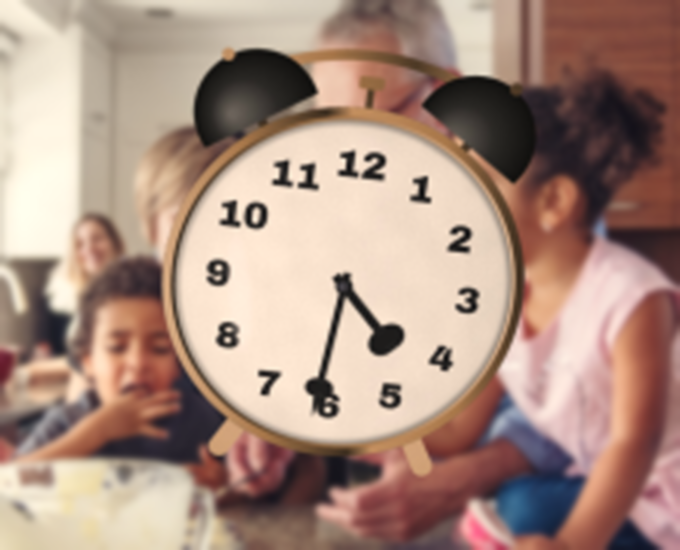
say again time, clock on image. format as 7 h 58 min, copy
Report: 4 h 31 min
